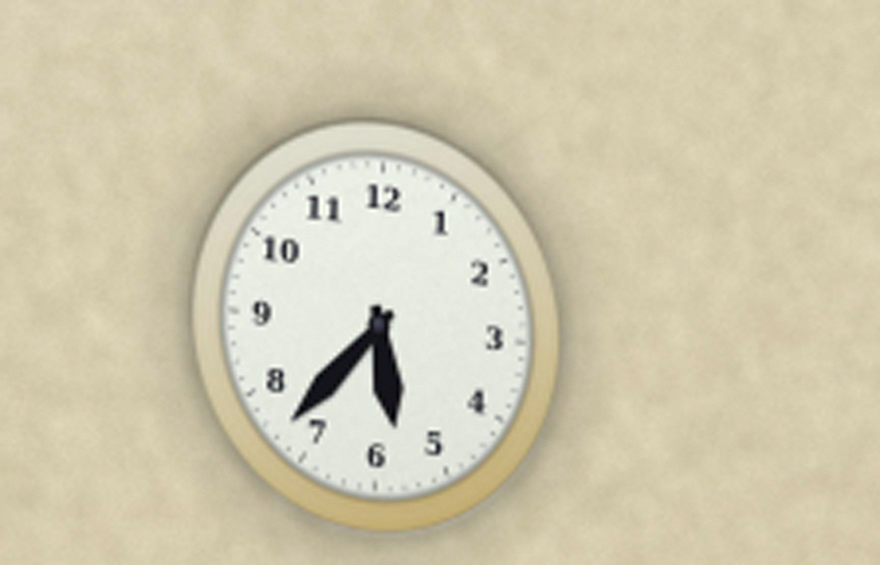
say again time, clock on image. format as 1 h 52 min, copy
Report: 5 h 37 min
